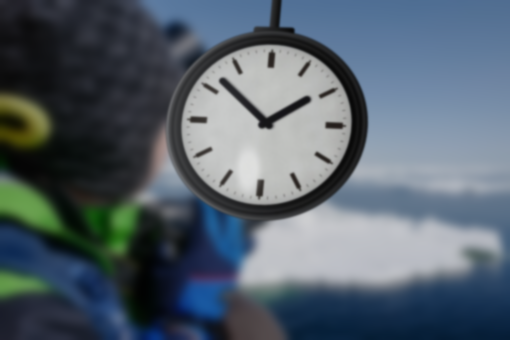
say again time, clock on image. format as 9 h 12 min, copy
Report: 1 h 52 min
